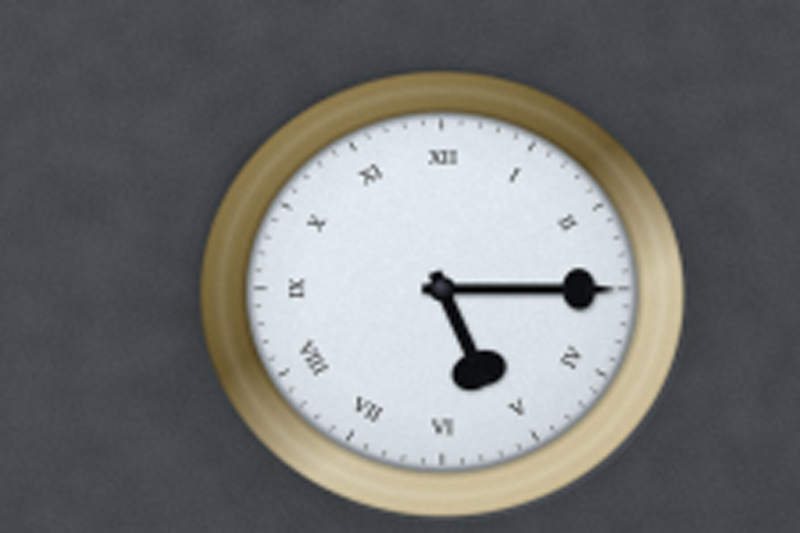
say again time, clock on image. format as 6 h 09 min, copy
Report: 5 h 15 min
